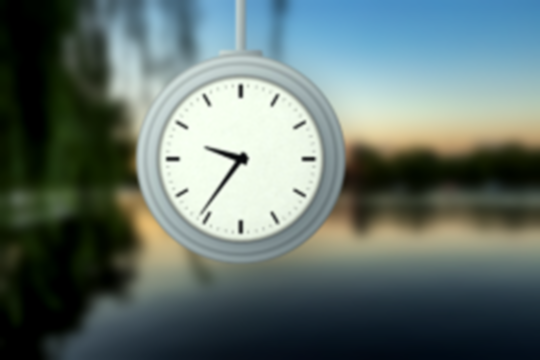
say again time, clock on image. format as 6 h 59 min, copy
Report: 9 h 36 min
